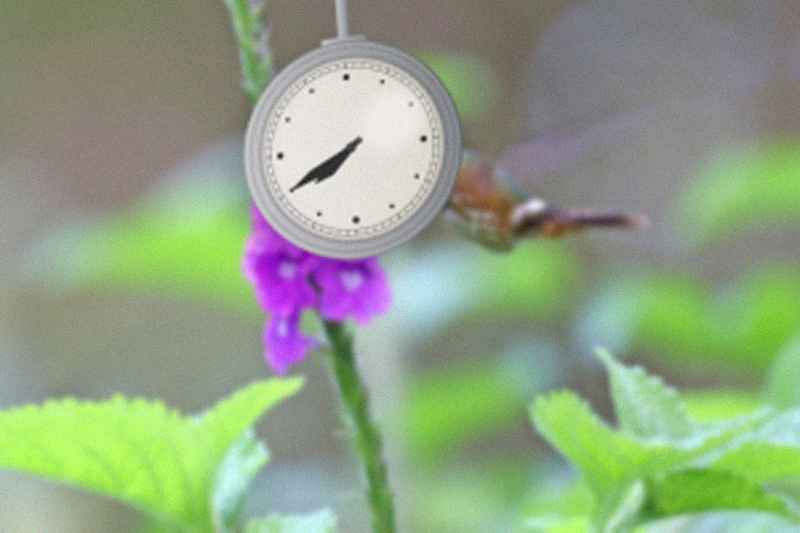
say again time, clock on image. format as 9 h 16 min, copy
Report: 7 h 40 min
